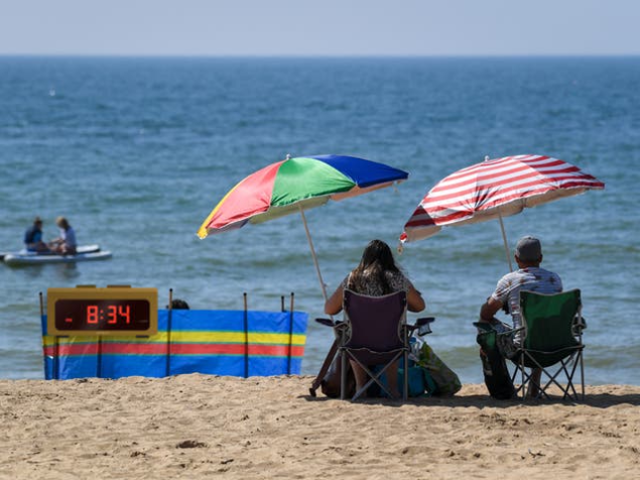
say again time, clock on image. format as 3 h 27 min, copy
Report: 8 h 34 min
